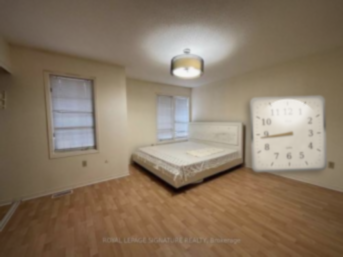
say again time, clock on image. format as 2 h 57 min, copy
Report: 8 h 44 min
